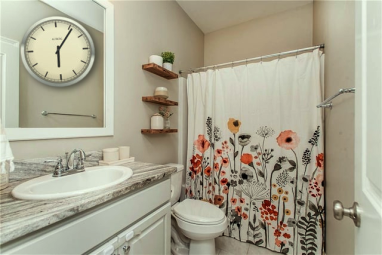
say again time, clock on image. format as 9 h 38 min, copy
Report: 6 h 06 min
